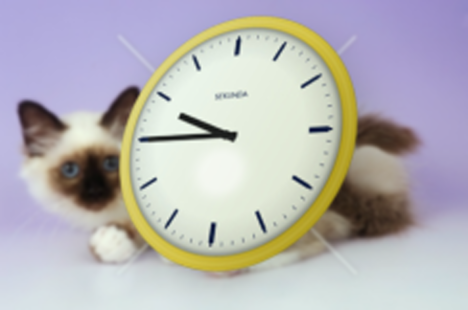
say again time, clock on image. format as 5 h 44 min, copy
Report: 9 h 45 min
